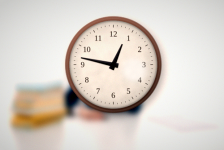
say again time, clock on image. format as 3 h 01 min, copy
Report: 12 h 47 min
